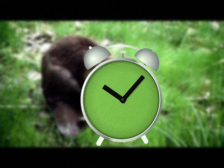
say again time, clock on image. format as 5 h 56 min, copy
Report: 10 h 07 min
